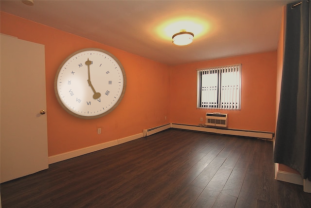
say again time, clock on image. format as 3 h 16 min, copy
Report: 4 h 59 min
